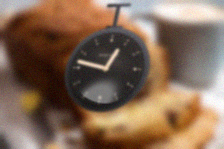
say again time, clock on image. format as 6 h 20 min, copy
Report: 12 h 47 min
